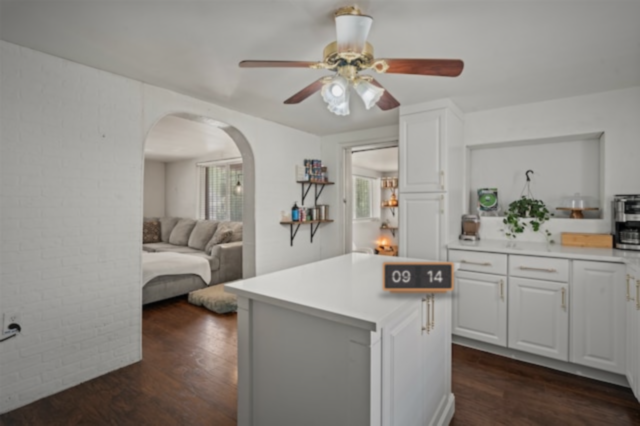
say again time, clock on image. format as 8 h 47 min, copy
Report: 9 h 14 min
